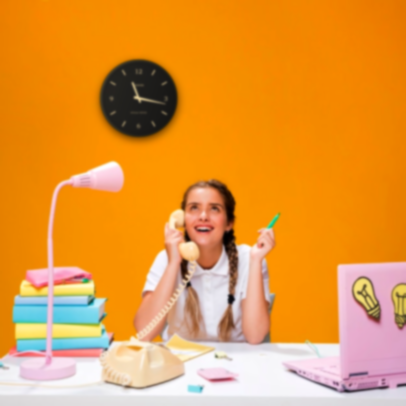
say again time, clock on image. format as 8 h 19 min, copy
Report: 11 h 17 min
